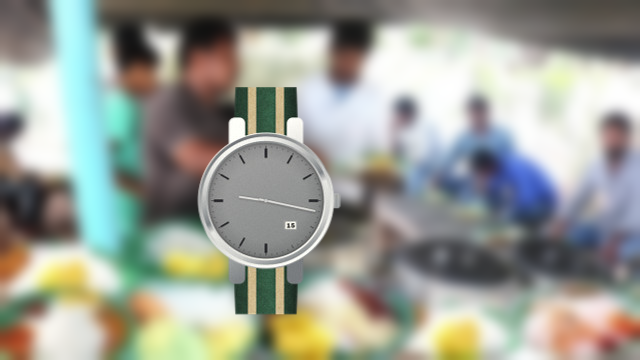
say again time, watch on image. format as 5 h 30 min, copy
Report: 9 h 17 min
